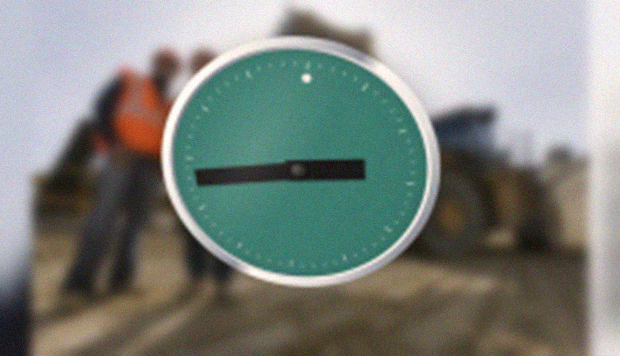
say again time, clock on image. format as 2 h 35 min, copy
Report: 2 h 43 min
